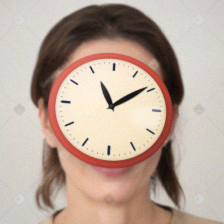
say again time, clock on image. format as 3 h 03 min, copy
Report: 11 h 09 min
